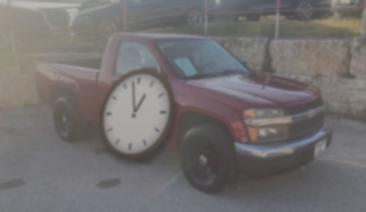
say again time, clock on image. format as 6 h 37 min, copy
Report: 12 h 58 min
